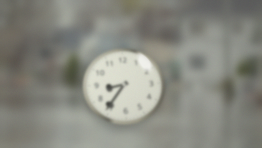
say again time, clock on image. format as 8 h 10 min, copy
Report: 8 h 36 min
